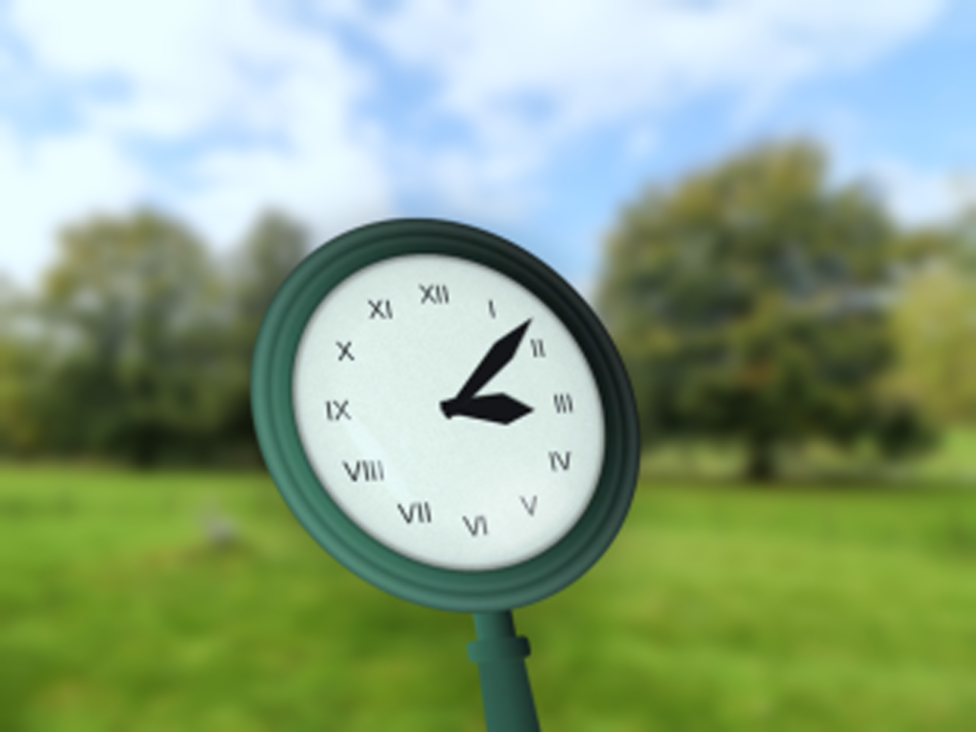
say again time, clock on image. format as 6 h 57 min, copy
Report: 3 h 08 min
